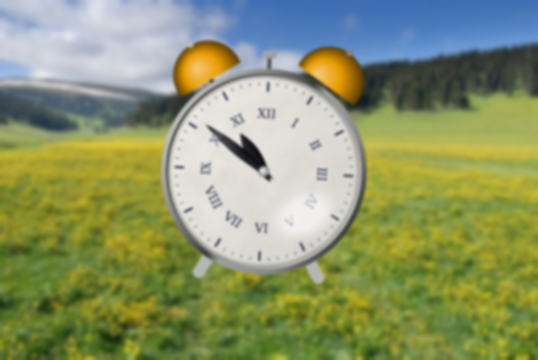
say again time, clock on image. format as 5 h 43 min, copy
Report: 10 h 51 min
